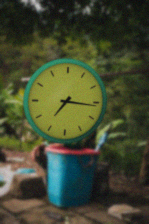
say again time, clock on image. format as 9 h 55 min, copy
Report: 7 h 16 min
